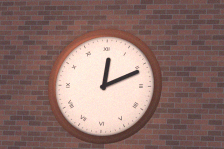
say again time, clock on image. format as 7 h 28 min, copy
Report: 12 h 11 min
